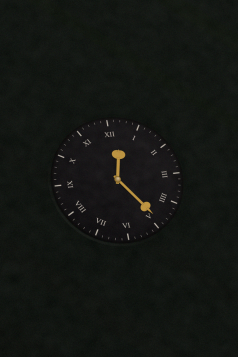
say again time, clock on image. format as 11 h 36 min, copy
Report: 12 h 24 min
